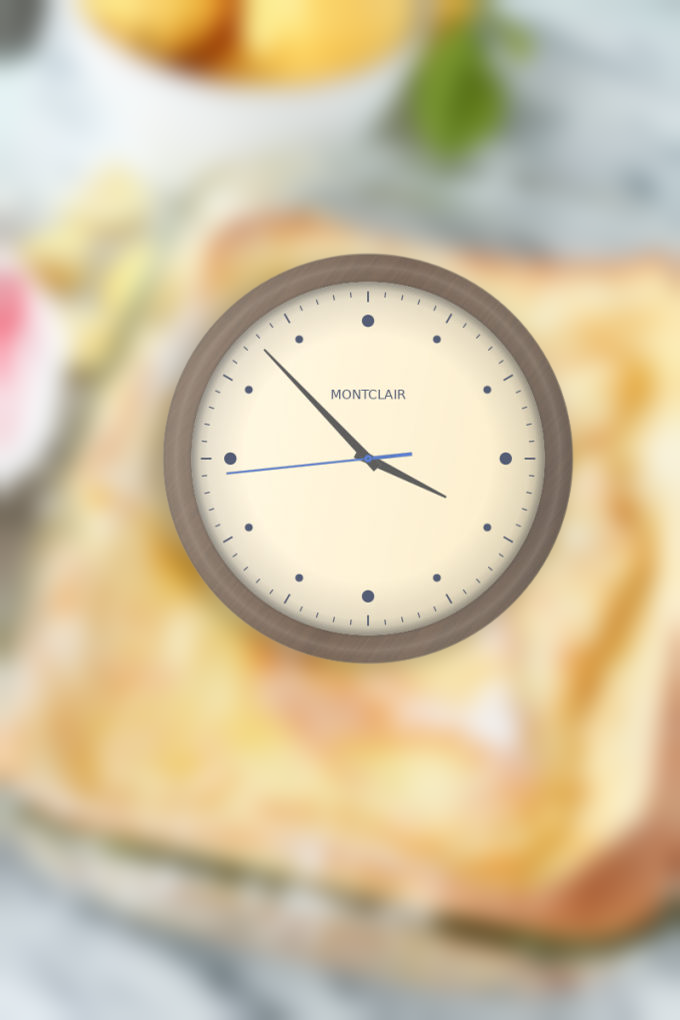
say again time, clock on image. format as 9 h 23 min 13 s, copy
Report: 3 h 52 min 44 s
